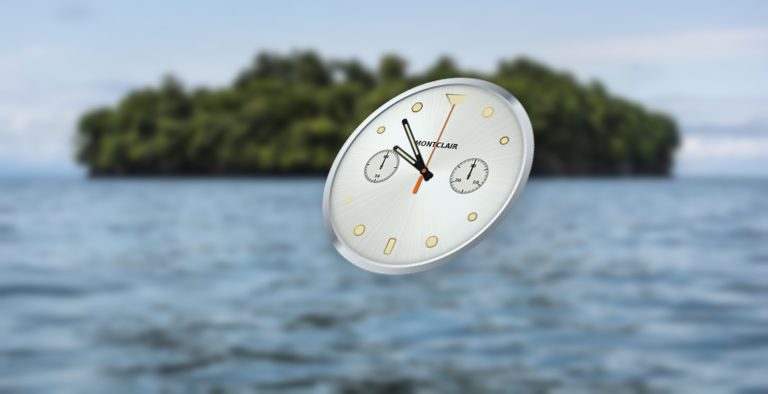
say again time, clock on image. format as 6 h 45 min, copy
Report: 9 h 53 min
